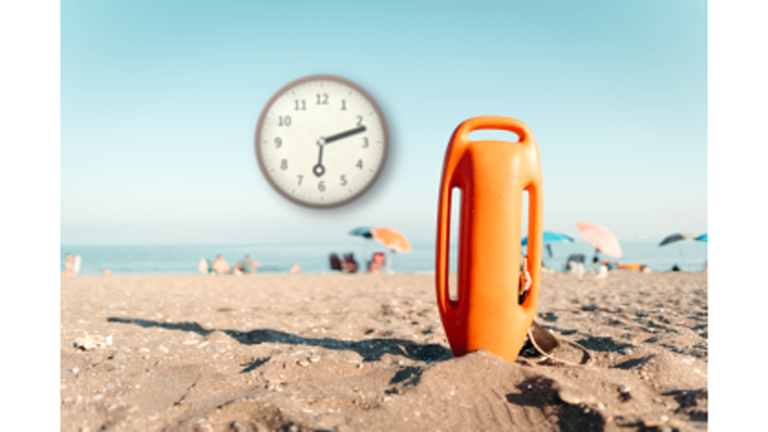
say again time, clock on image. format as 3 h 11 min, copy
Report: 6 h 12 min
